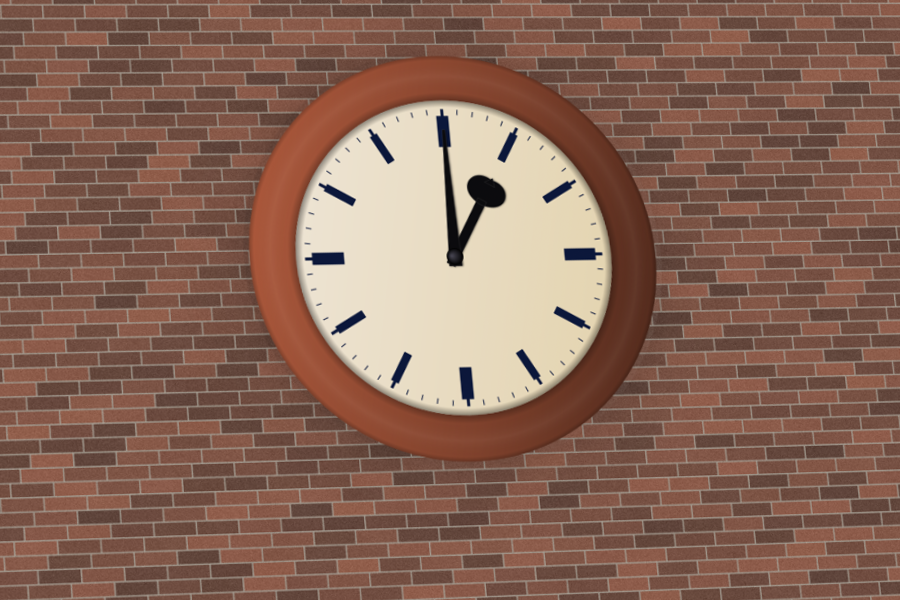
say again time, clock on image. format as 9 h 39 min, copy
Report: 1 h 00 min
